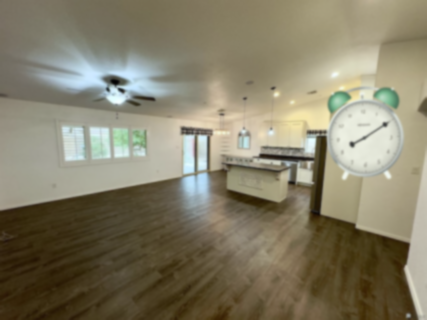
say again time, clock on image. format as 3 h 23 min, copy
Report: 8 h 10 min
